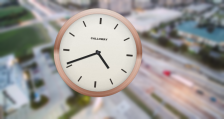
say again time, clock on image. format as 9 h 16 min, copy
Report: 4 h 41 min
